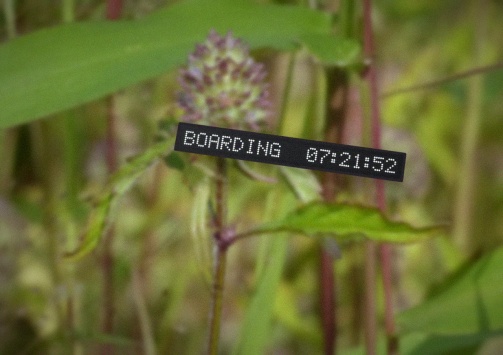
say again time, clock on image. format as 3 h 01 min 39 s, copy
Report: 7 h 21 min 52 s
